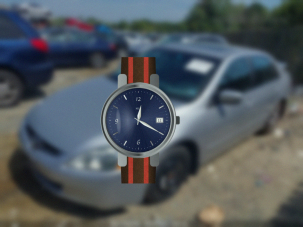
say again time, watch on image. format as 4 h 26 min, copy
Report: 12 h 20 min
